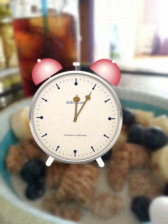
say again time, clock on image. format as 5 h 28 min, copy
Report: 12 h 05 min
